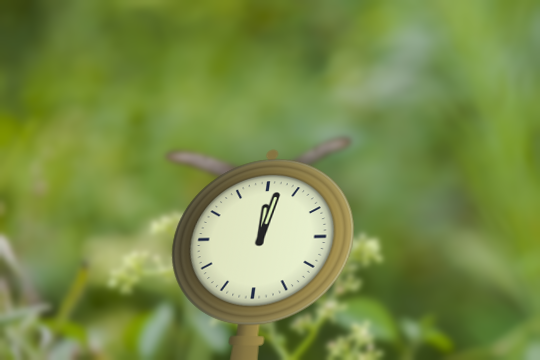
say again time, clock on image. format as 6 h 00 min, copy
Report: 12 h 02 min
